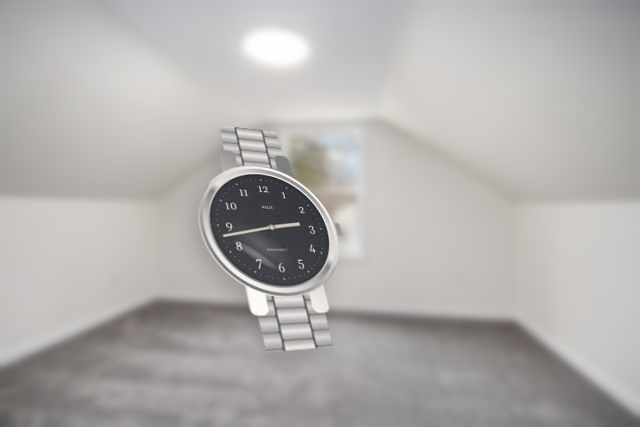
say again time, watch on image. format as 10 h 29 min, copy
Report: 2 h 43 min
